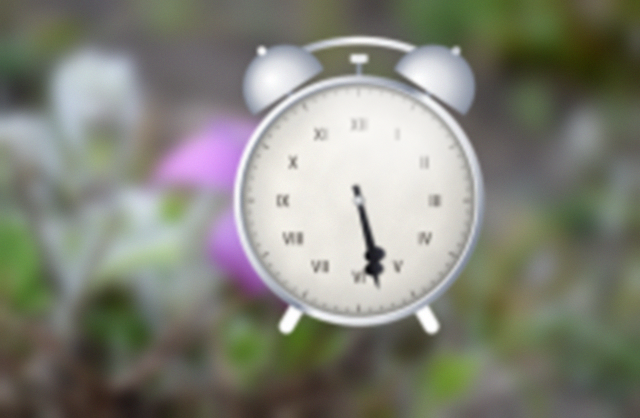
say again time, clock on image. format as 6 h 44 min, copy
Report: 5 h 28 min
